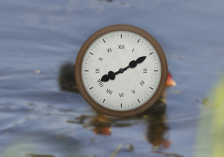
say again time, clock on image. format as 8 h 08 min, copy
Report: 8 h 10 min
